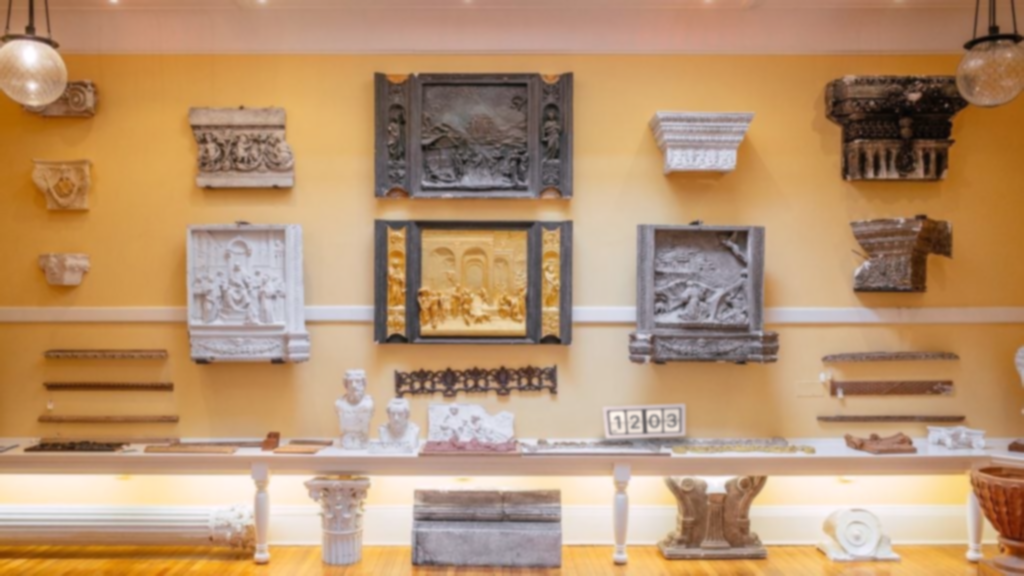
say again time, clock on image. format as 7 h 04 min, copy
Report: 12 h 03 min
